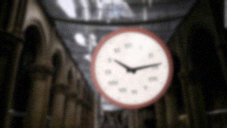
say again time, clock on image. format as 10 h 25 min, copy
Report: 10 h 14 min
